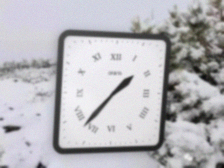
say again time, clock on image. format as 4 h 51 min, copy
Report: 1 h 37 min
